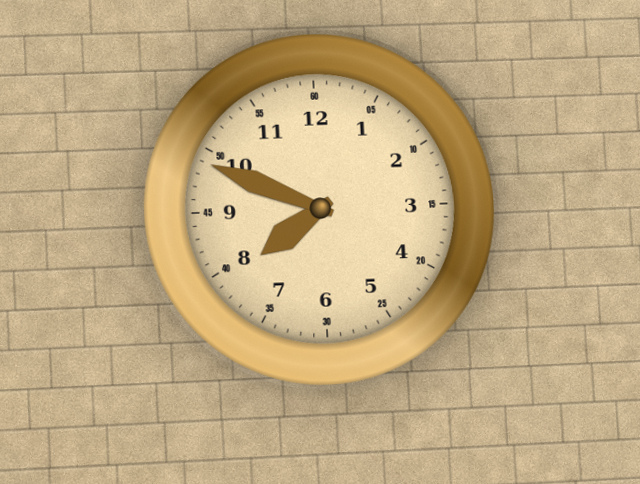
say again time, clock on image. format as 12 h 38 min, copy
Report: 7 h 49 min
